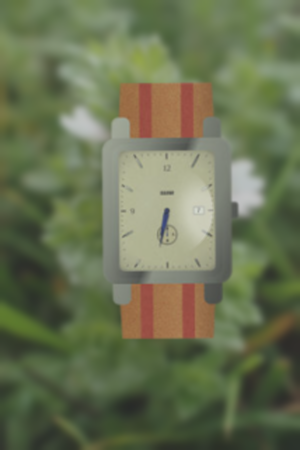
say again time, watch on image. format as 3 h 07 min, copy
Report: 6 h 32 min
